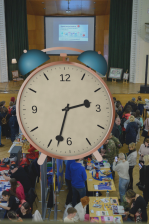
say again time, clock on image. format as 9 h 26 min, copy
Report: 2 h 33 min
